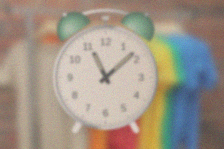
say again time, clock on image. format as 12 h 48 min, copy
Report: 11 h 08 min
